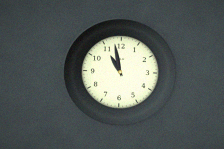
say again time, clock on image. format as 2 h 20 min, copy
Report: 10 h 58 min
